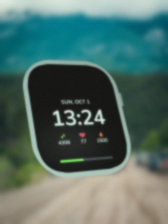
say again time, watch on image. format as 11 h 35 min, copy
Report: 13 h 24 min
